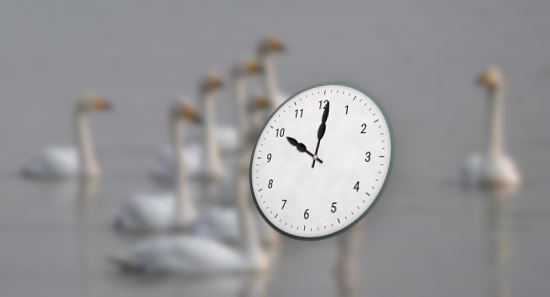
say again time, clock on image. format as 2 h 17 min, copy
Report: 10 h 01 min
